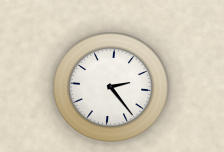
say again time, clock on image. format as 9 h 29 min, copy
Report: 2 h 23 min
